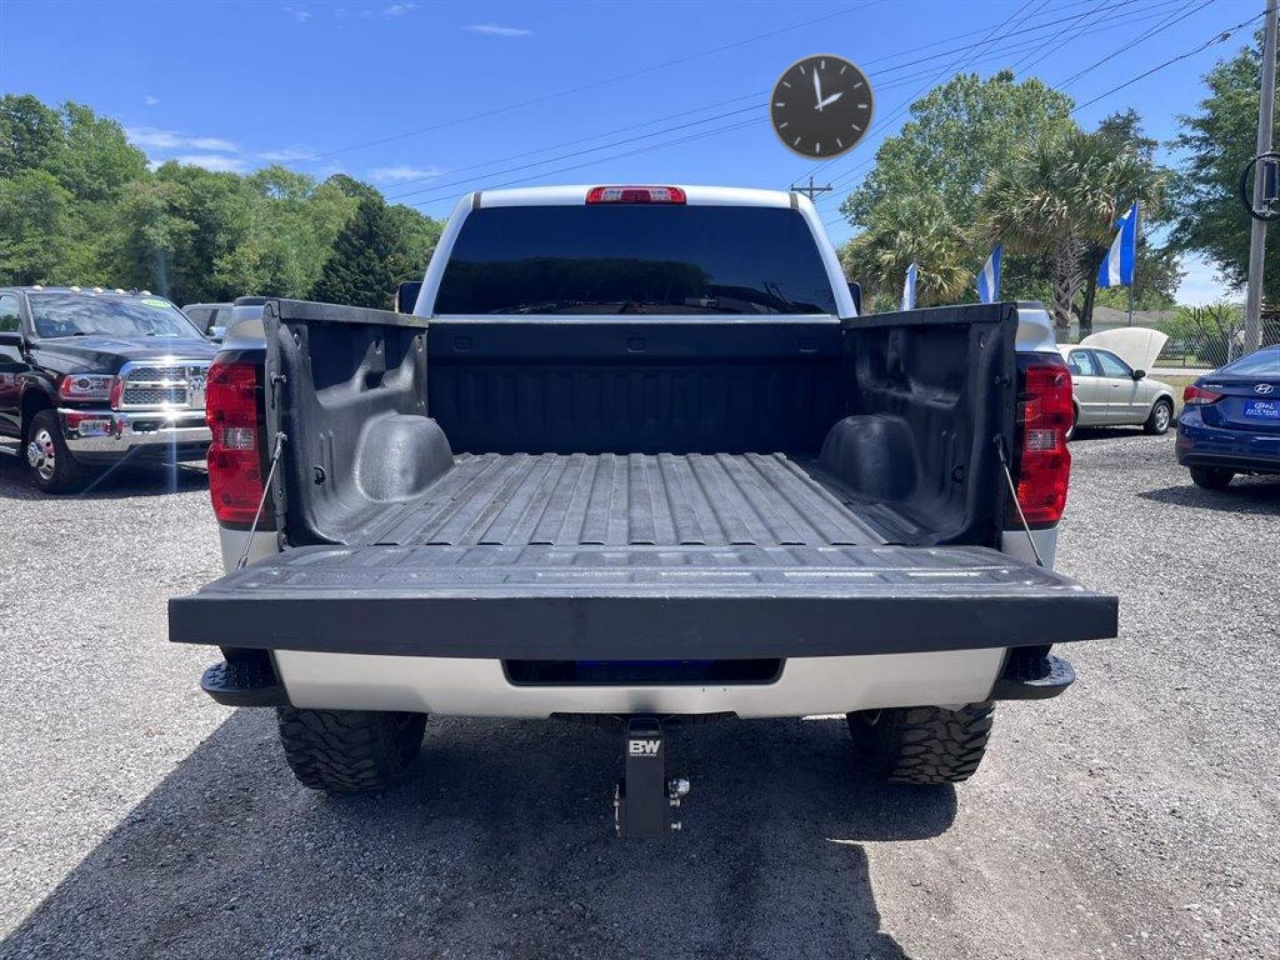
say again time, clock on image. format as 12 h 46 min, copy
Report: 1 h 58 min
